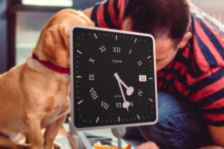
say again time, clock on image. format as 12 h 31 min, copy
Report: 4 h 27 min
